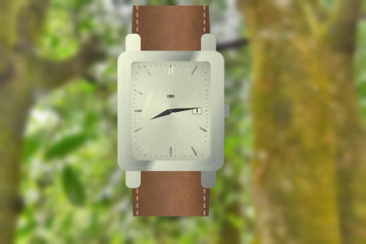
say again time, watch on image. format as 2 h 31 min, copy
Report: 8 h 14 min
